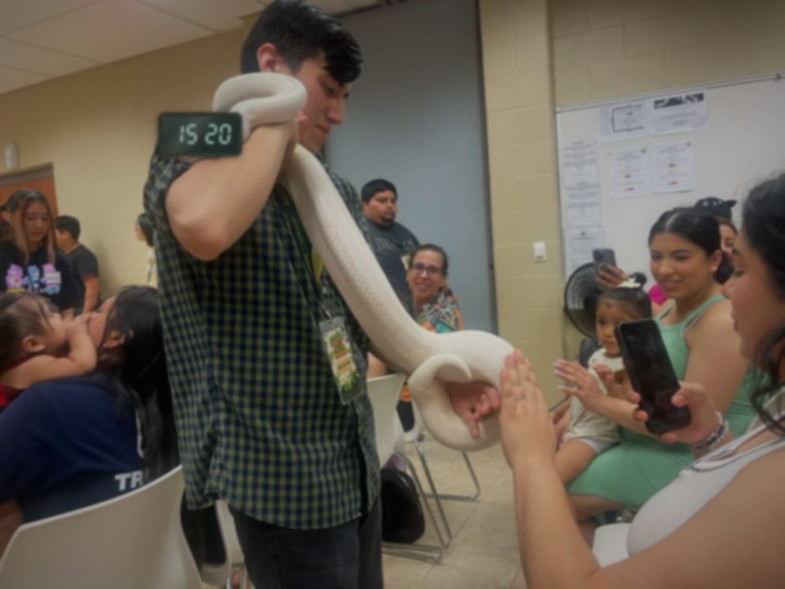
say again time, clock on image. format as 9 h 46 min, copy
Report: 15 h 20 min
